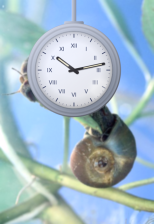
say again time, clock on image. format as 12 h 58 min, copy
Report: 10 h 13 min
